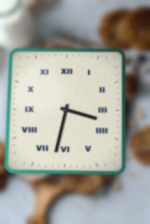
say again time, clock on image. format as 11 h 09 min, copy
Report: 3 h 32 min
